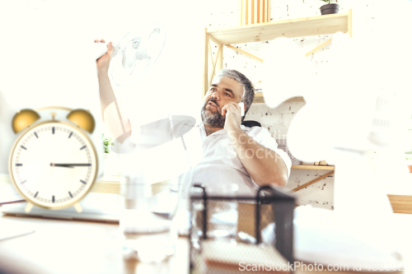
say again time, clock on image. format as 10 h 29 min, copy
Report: 3 h 15 min
